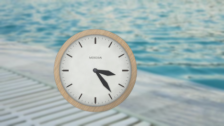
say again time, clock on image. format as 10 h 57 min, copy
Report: 3 h 24 min
